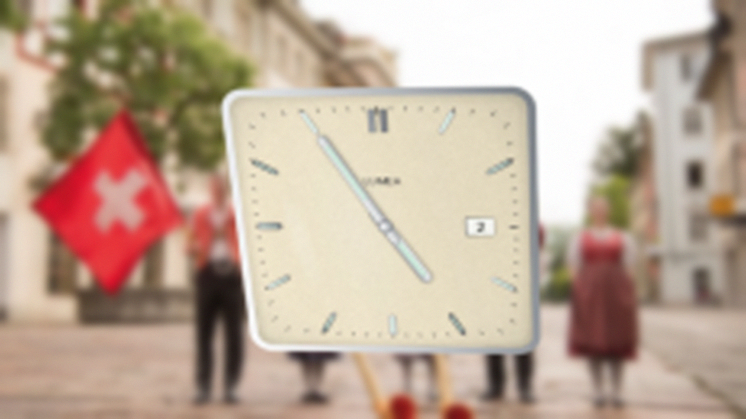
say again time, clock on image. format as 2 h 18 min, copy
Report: 4 h 55 min
